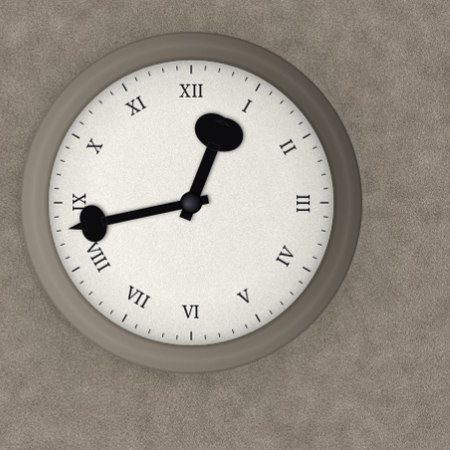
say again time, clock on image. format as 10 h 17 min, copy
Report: 12 h 43 min
